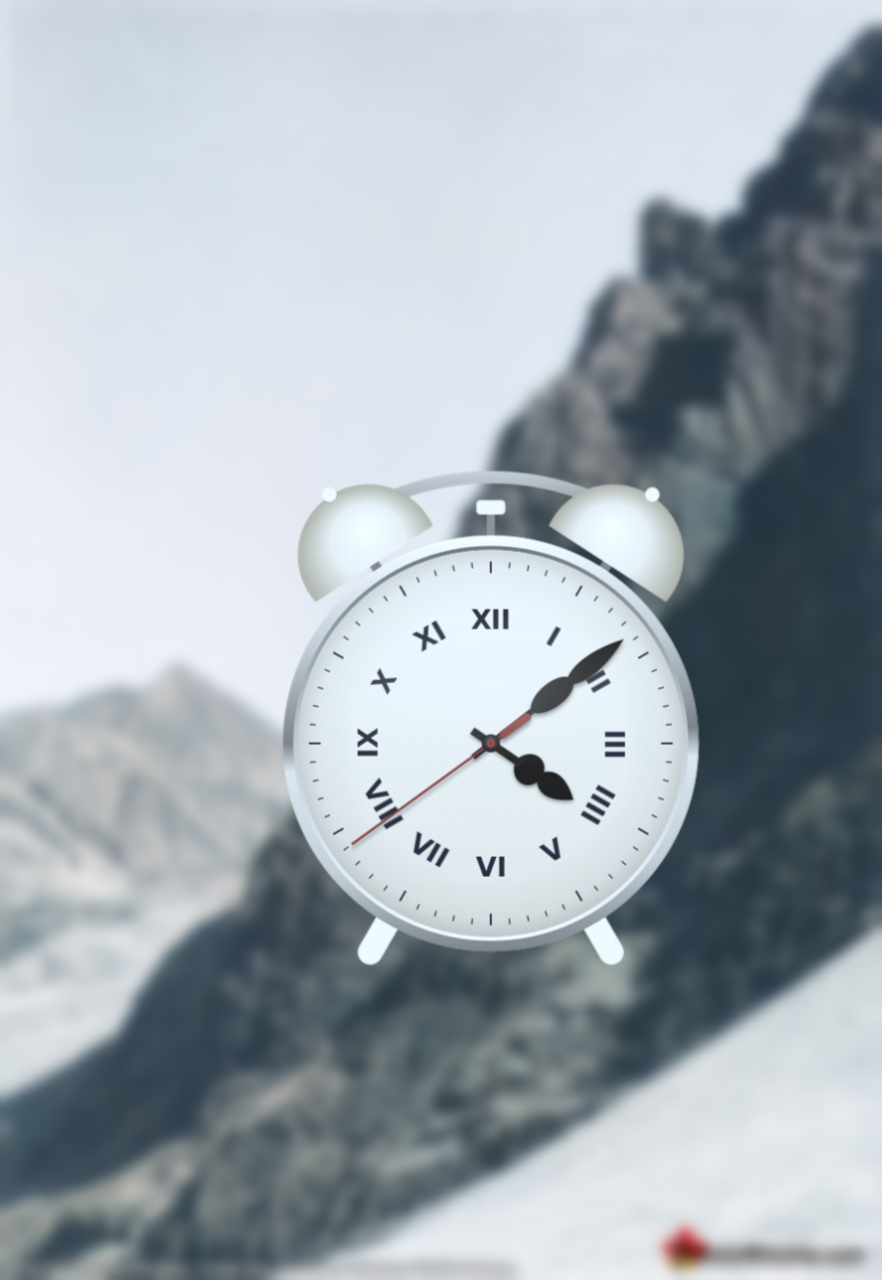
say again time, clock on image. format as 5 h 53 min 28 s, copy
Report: 4 h 08 min 39 s
